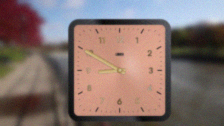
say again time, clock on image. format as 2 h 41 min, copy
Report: 8 h 50 min
